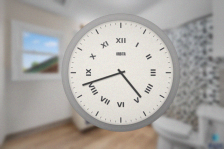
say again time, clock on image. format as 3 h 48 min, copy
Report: 4 h 42 min
